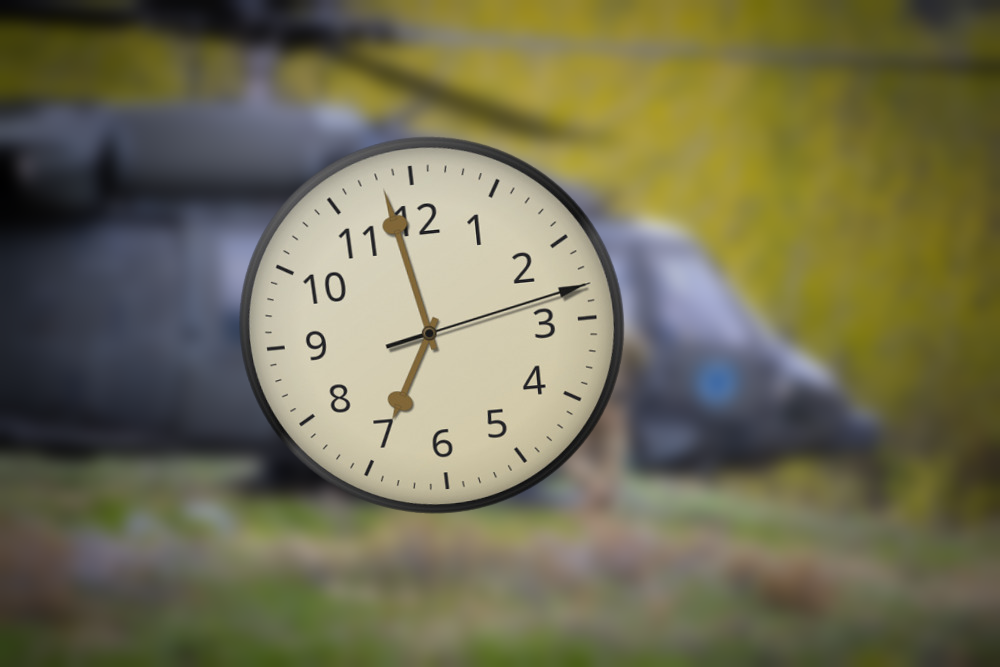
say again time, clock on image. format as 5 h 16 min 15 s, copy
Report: 6 h 58 min 13 s
